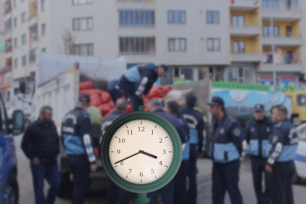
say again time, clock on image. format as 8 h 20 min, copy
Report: 3 h 41 min
